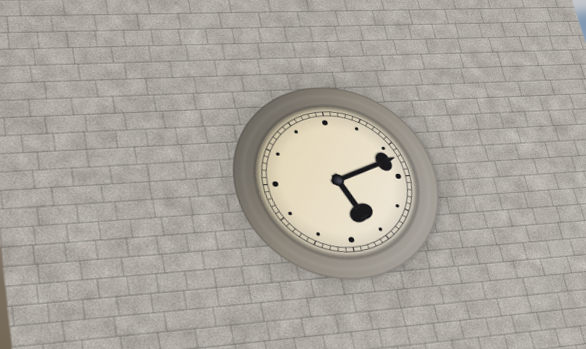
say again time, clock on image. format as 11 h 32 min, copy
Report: 5 h 12 min
